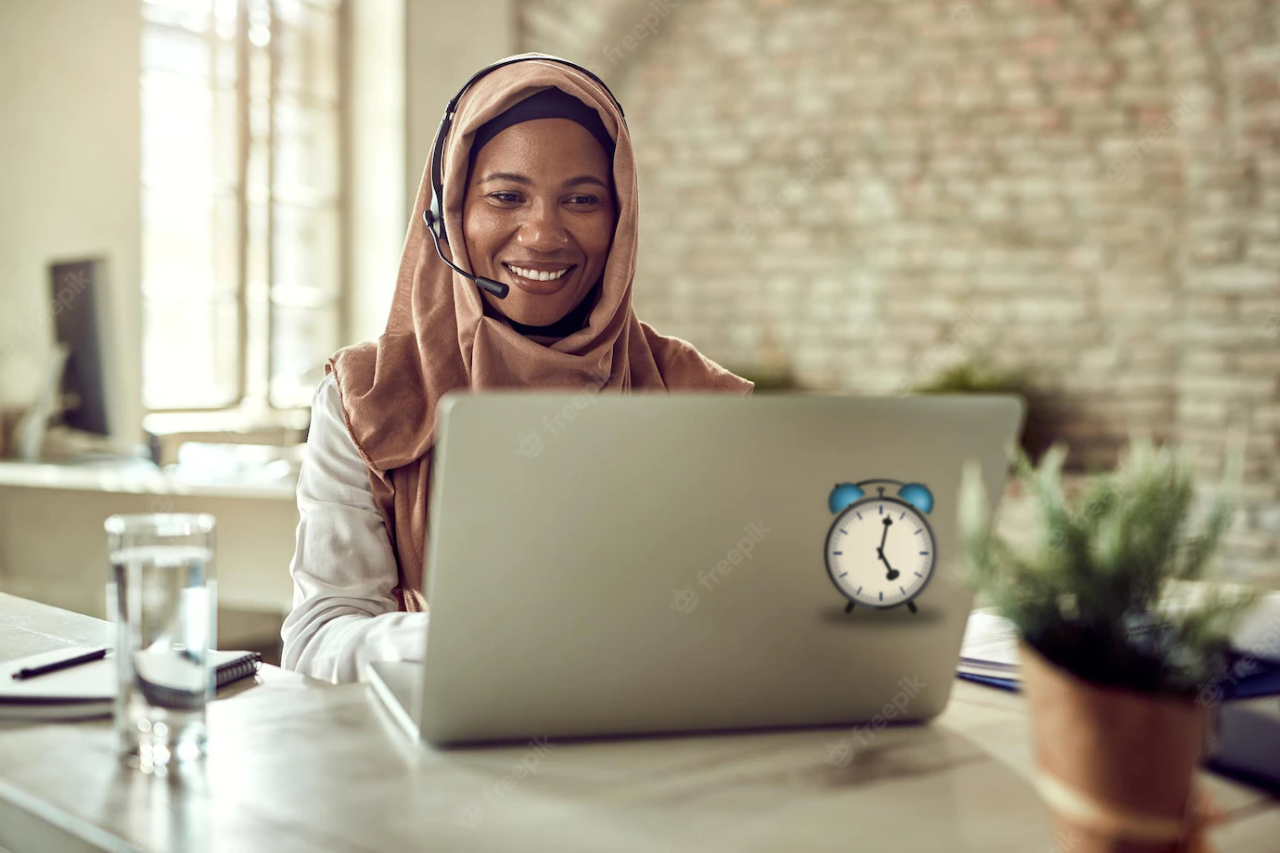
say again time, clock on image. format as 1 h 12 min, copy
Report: 5 h 02 min
